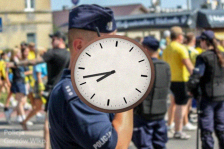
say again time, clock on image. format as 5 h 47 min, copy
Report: 7 h 42 min
